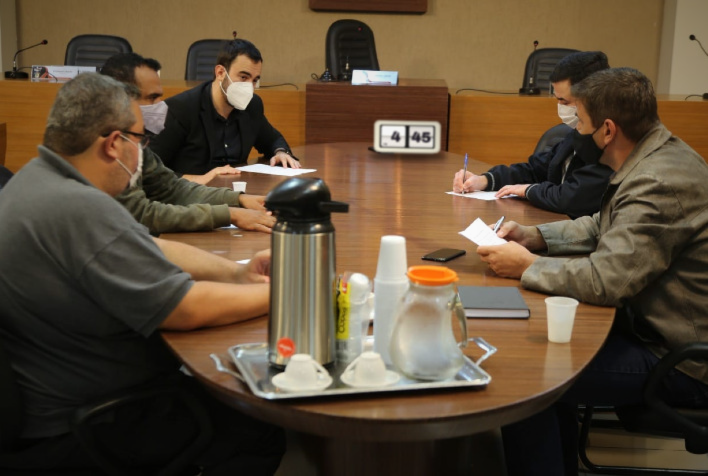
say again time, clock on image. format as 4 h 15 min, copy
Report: 4 h 45 min
